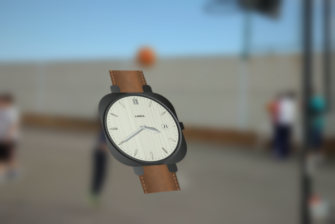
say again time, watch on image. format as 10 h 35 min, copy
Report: 3 h 40 min
